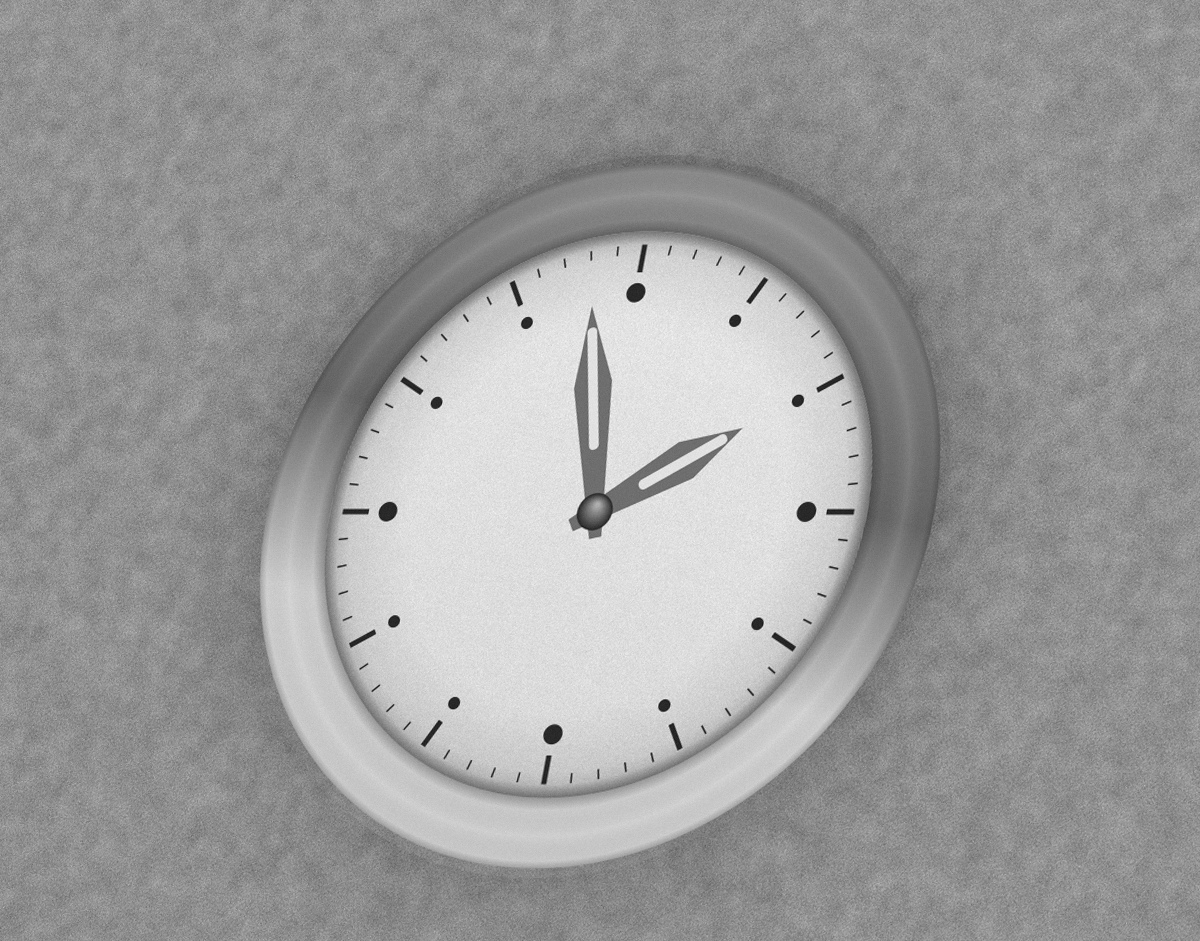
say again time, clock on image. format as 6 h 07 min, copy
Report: 1 h 58 min
